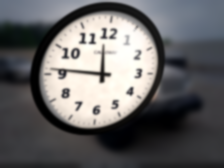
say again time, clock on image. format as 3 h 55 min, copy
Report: 11 h 46 min
